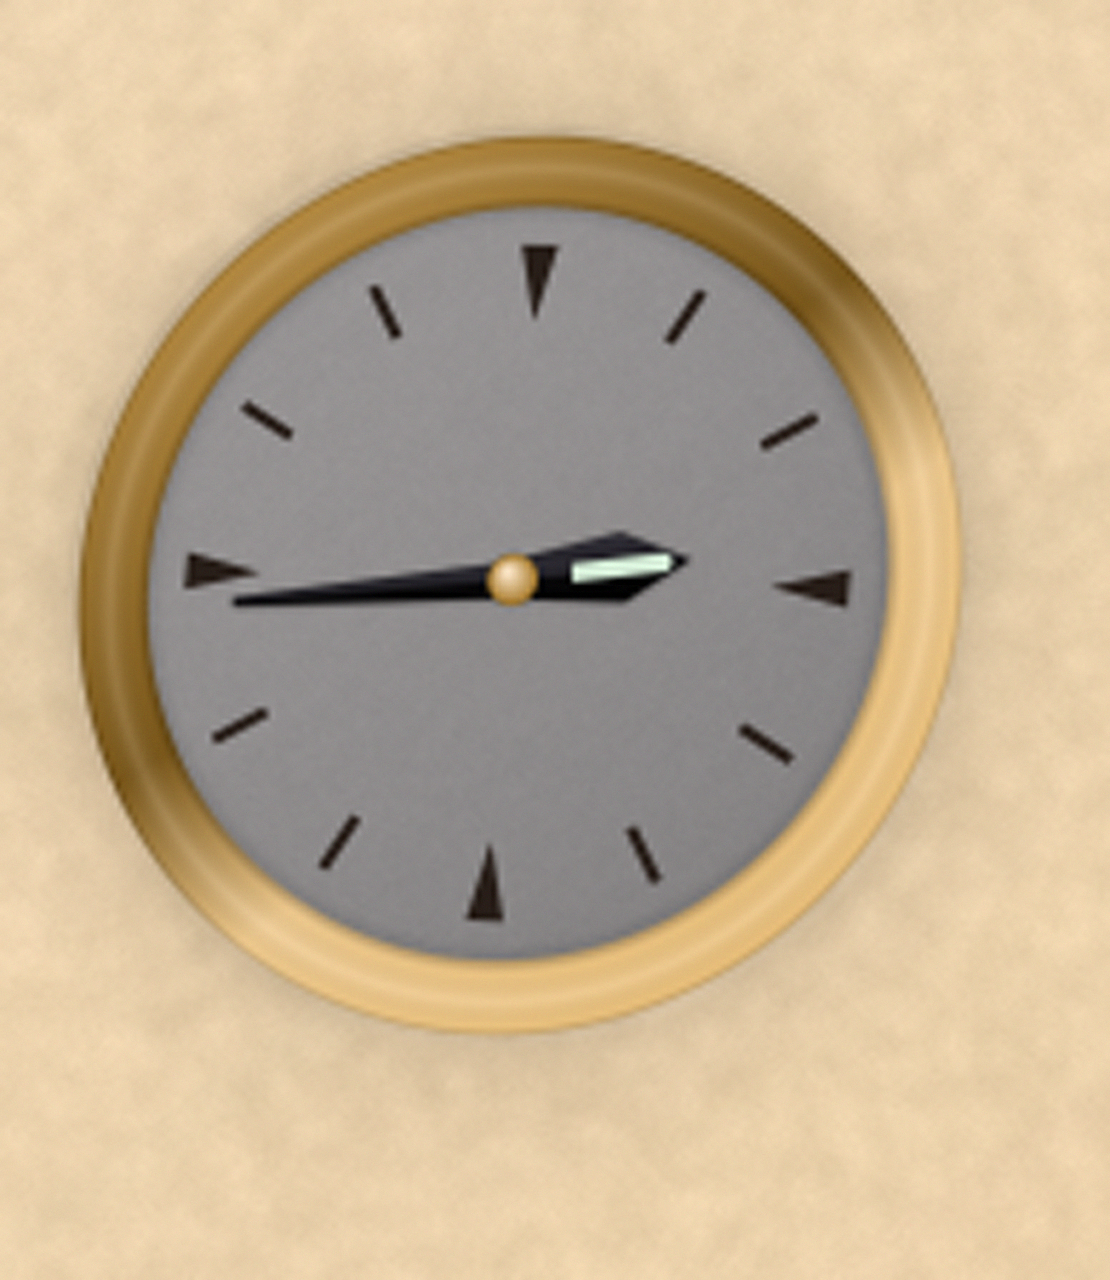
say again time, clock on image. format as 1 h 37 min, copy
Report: 2 h 44 min
